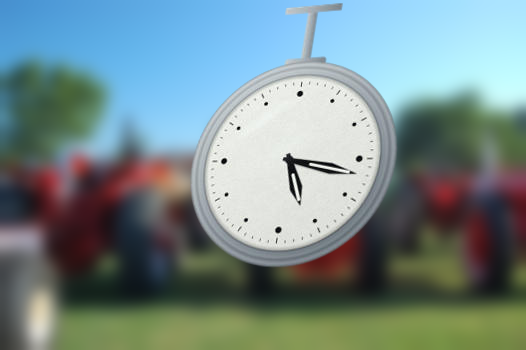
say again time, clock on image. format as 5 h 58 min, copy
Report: 5 h 17 min
